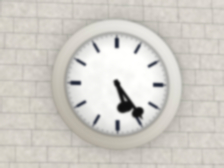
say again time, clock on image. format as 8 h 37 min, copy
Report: 5 h 24 min
